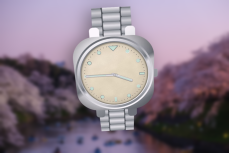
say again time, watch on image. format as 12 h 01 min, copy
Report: 3 h 45 min
